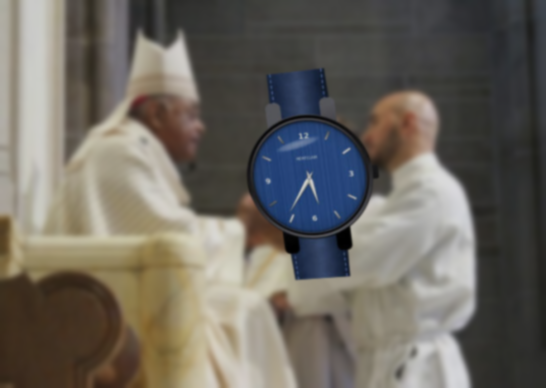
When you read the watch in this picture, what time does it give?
5:36
